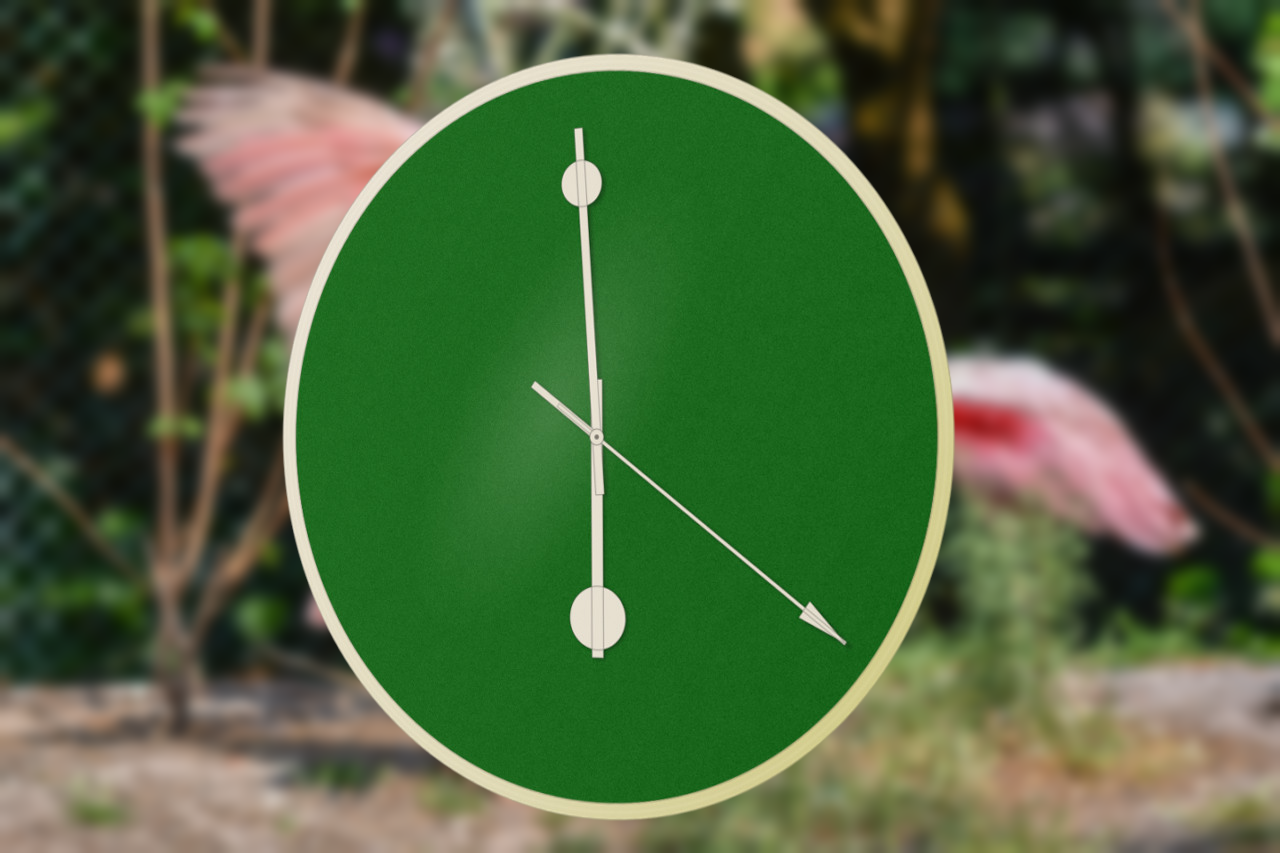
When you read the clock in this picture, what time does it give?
5:59:21
